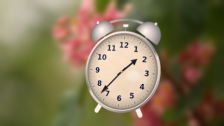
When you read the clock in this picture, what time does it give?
1:37
